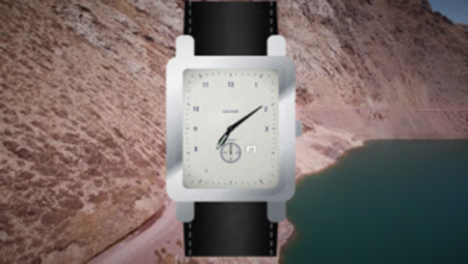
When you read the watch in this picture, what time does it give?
7:09
